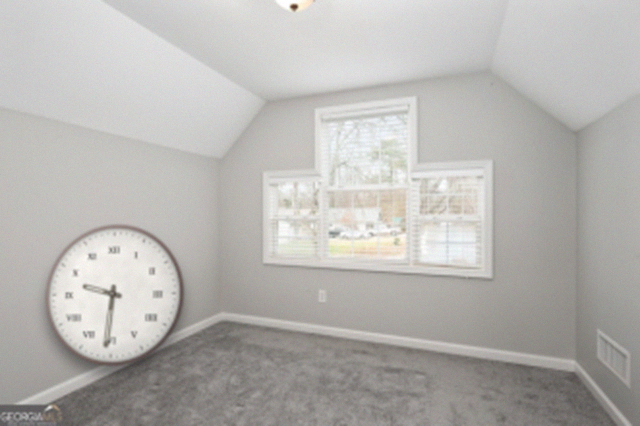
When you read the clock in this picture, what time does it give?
9:31
